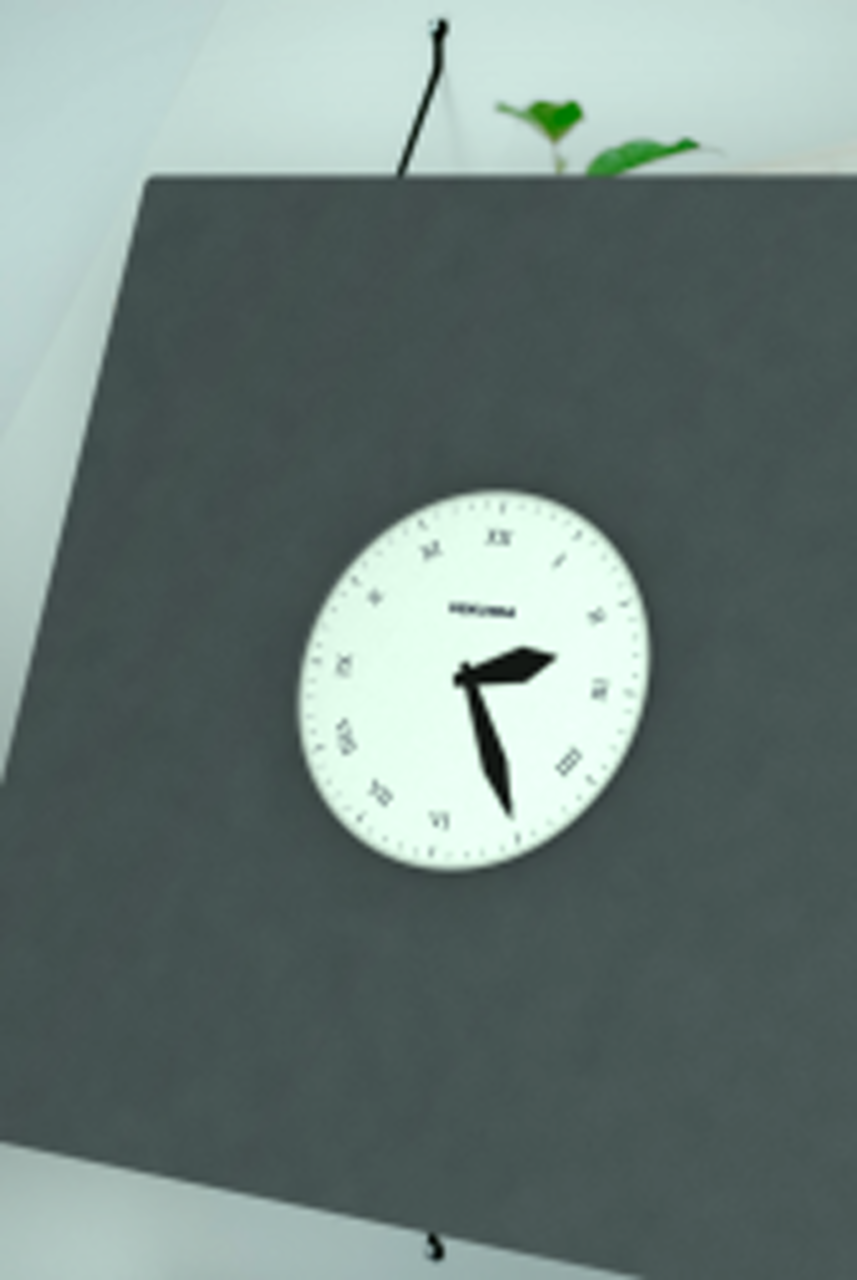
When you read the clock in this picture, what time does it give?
2:25
